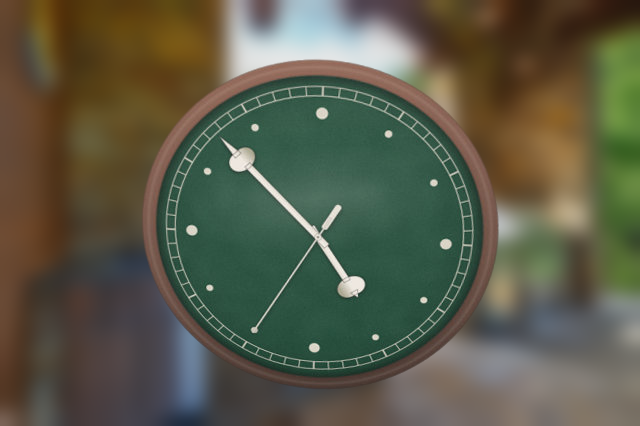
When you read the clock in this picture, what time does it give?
4:52:35
